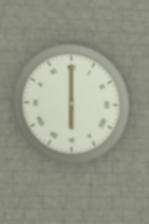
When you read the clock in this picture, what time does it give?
6:00
